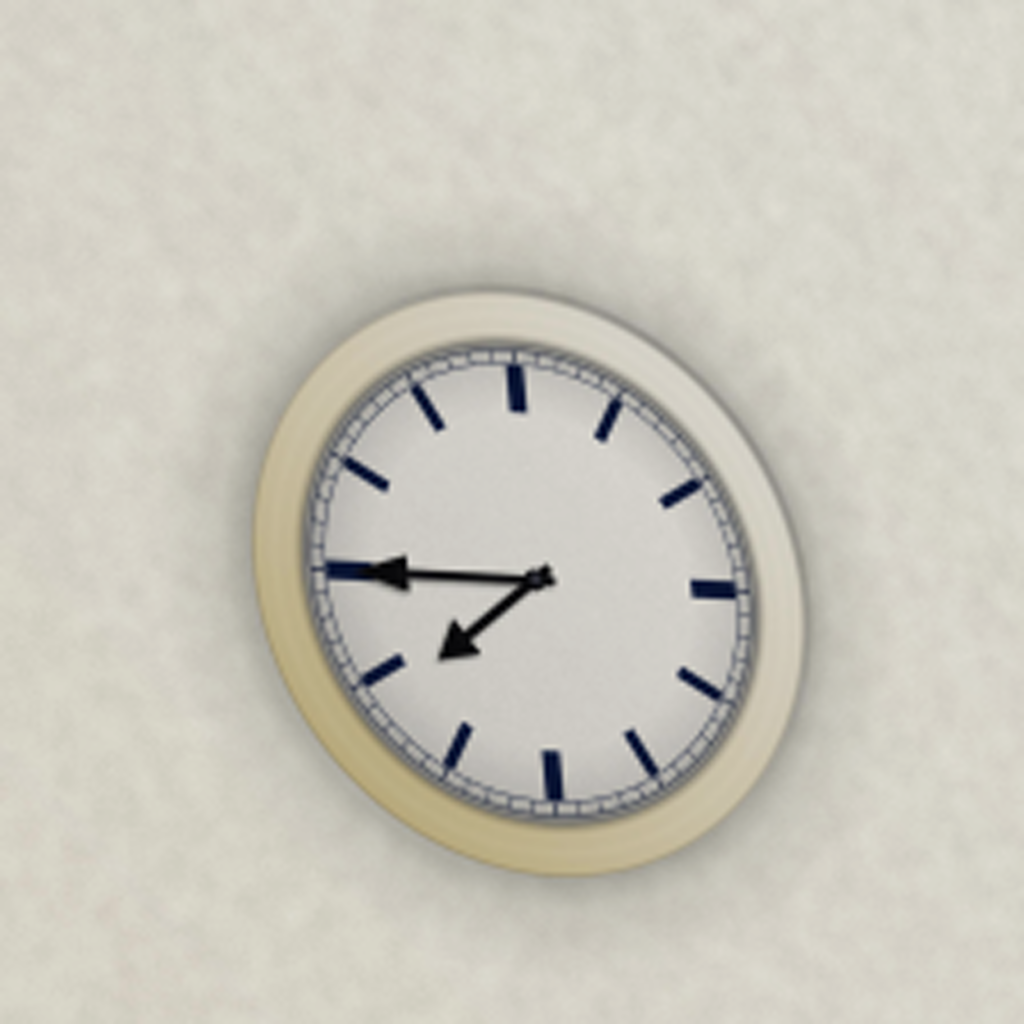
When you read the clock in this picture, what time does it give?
7:45
